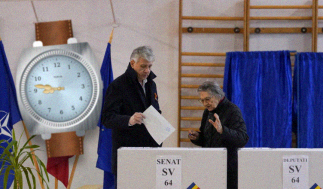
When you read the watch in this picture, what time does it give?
8:47
